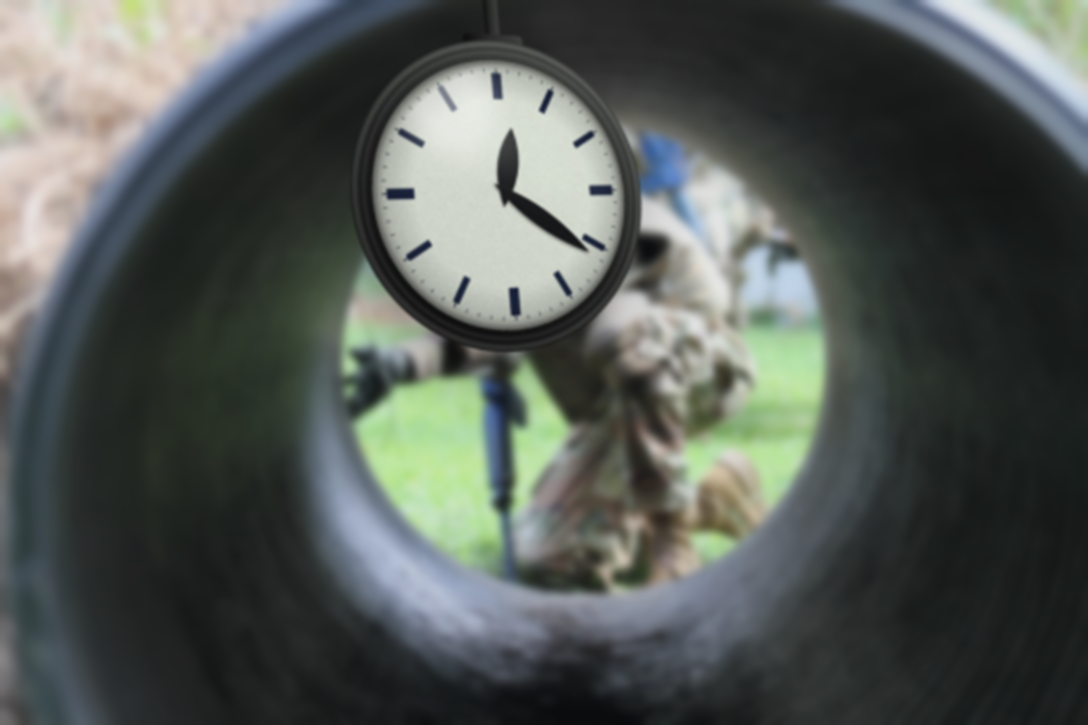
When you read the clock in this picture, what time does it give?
12:21
